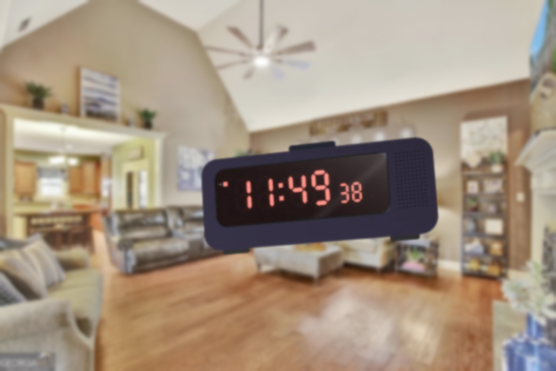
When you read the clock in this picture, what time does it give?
11:49:38
